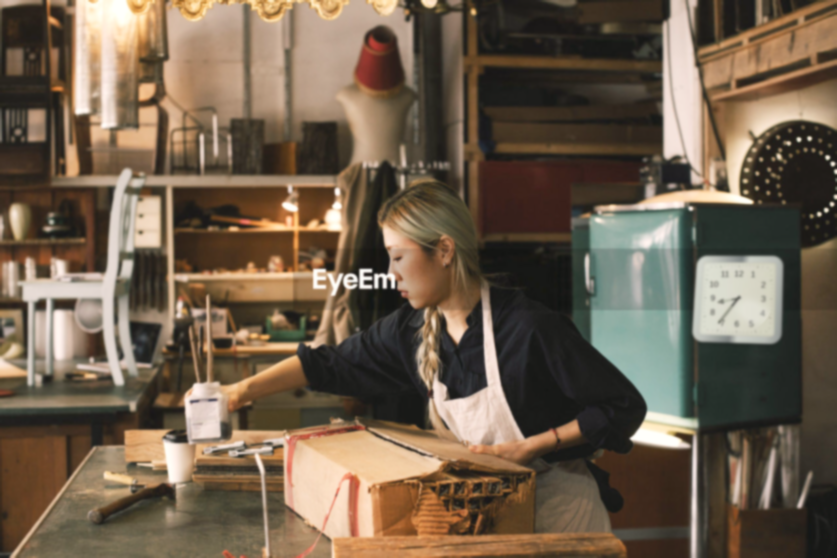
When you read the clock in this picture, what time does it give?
8:36
